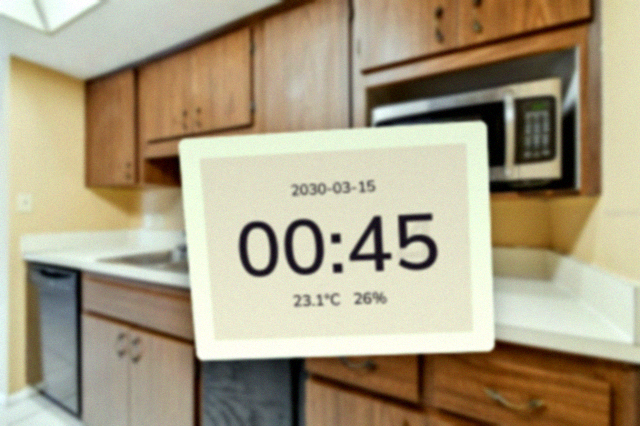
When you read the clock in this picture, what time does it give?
0:45
